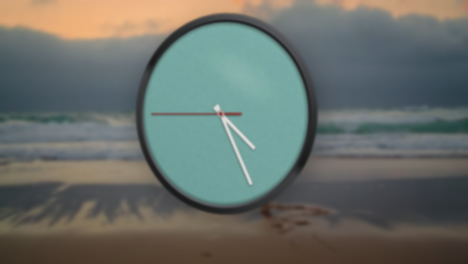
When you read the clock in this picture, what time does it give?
4:25:45
